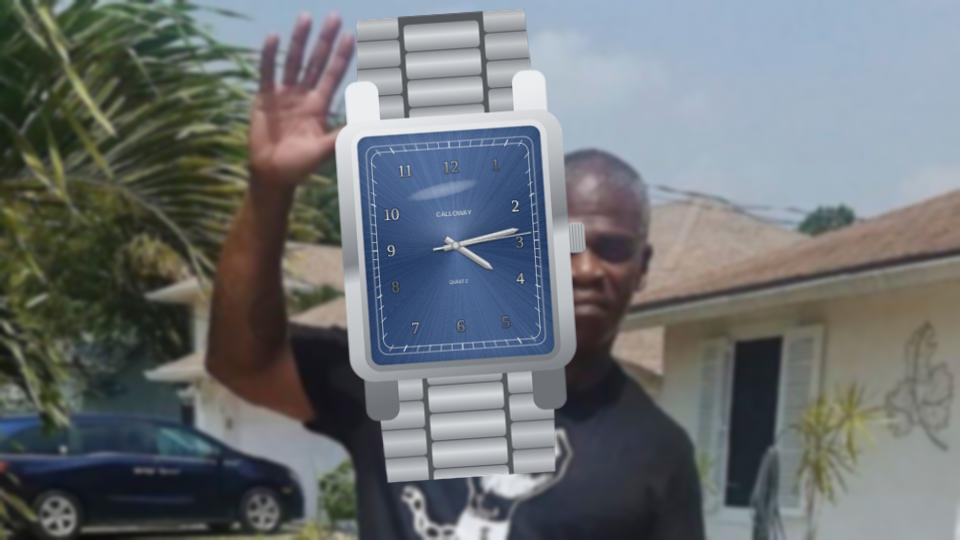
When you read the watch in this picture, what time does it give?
4:13:14
